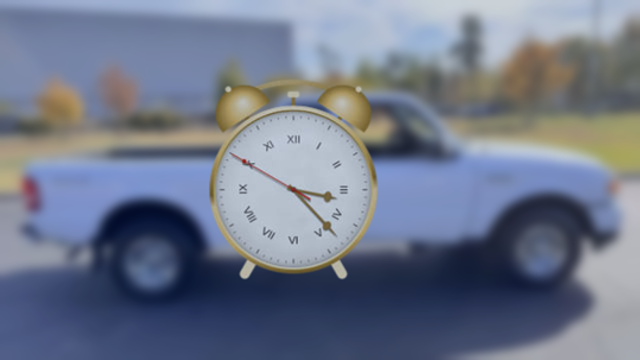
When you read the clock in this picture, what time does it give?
3:22:50
